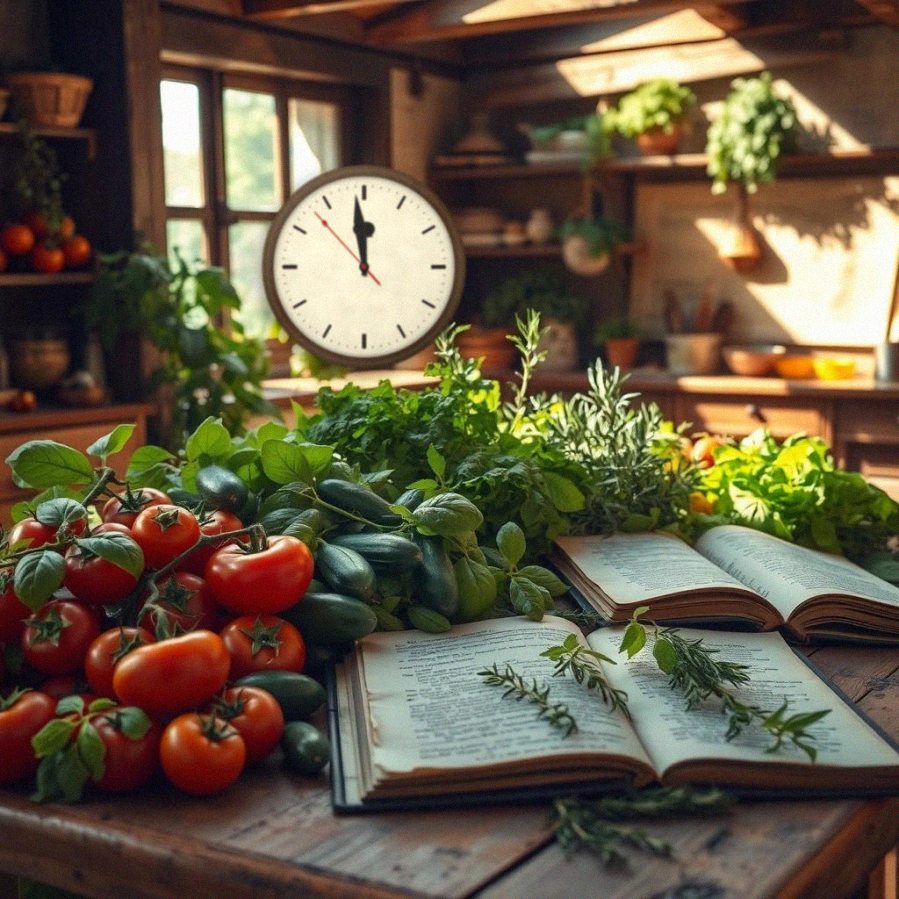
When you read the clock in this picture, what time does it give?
11:58:53
